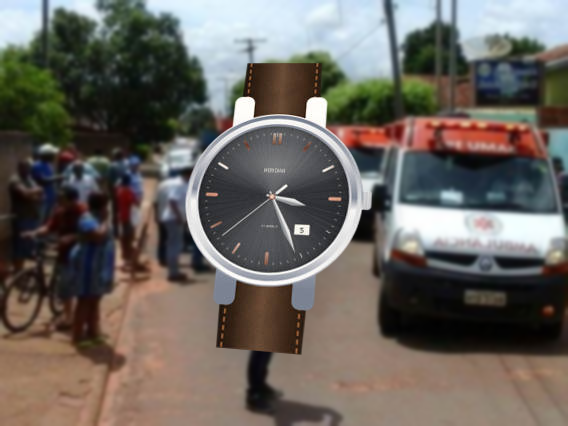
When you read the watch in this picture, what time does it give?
3:25:38
